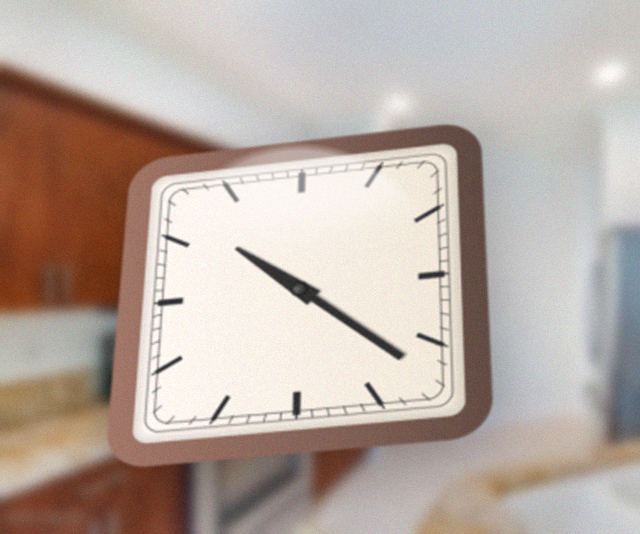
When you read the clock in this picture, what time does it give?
10:22
